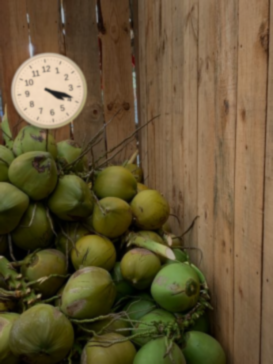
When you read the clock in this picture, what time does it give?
4:19
